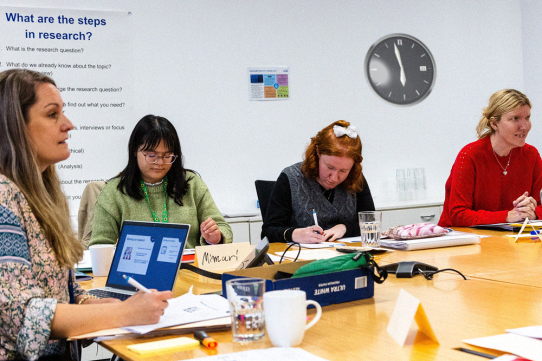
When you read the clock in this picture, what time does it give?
5:58
